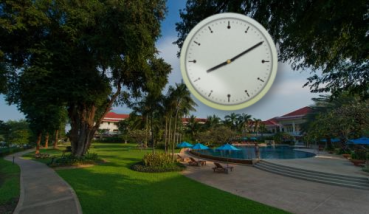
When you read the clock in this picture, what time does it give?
8:10
